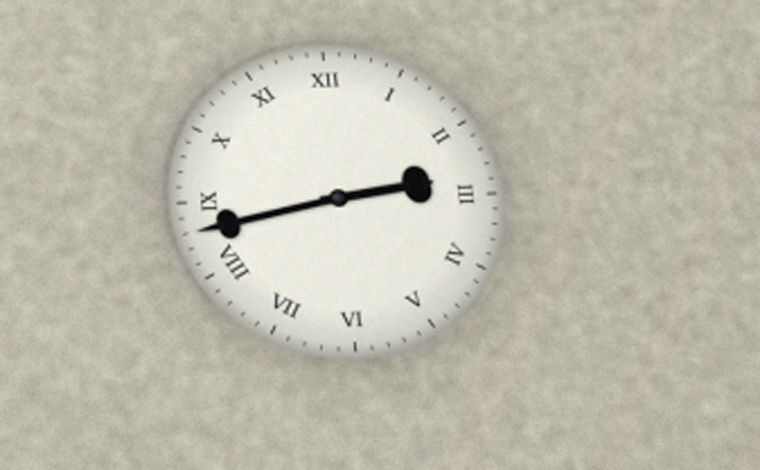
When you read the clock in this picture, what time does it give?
2:43
